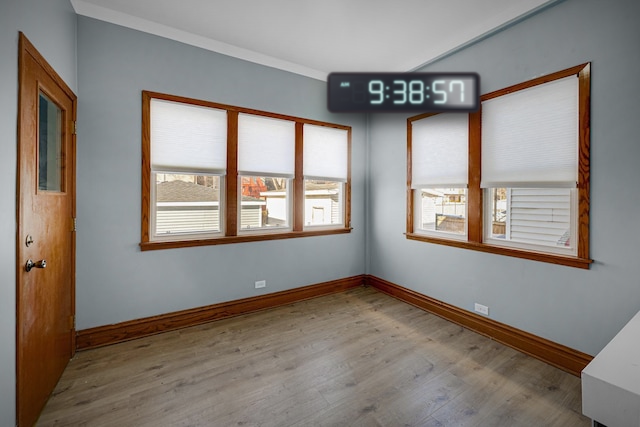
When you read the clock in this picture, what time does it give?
9:38:57
